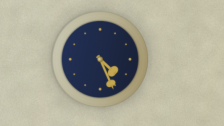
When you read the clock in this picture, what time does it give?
4:26
